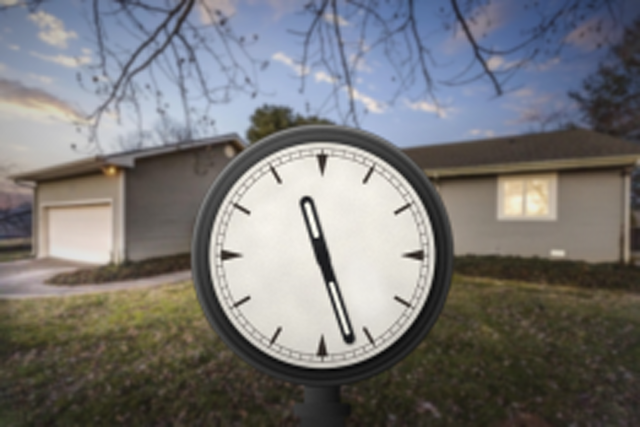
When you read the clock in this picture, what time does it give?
11:27
